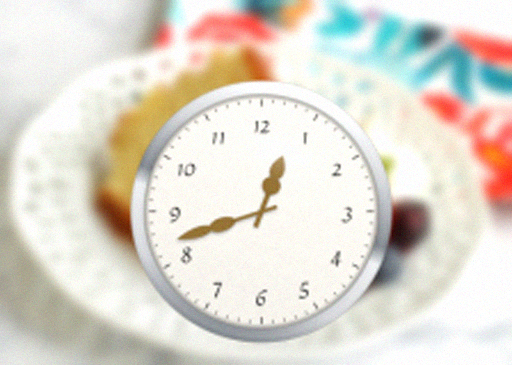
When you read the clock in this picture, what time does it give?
12:42
